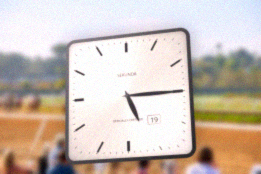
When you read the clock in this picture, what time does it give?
5:15
